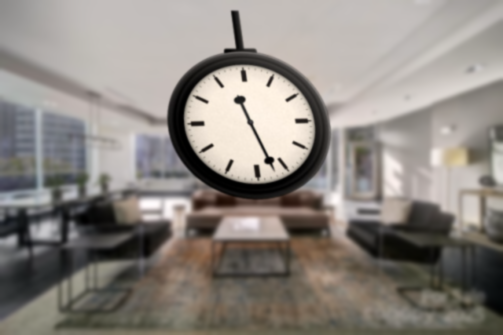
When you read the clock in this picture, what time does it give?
11:27
